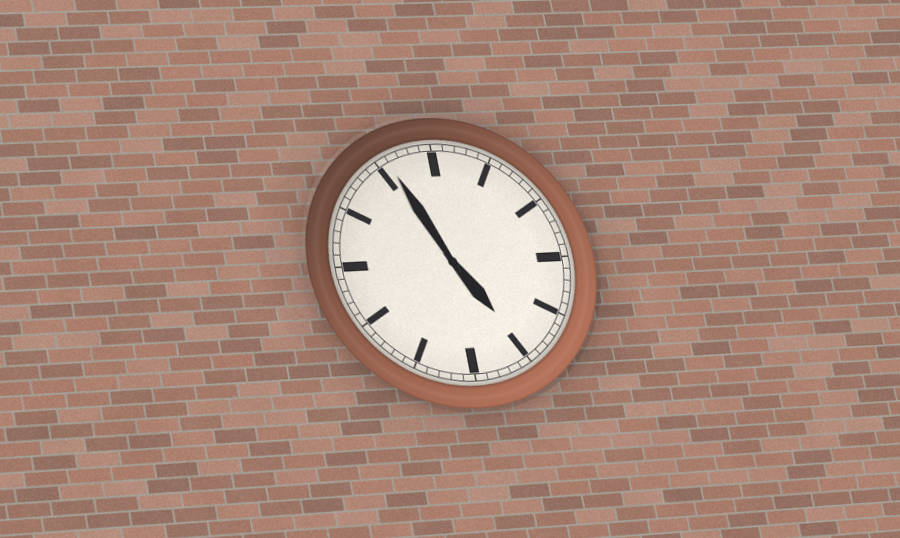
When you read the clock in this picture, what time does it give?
4:56
